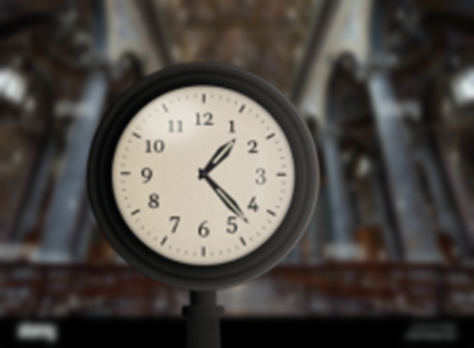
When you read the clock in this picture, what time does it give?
1:23
